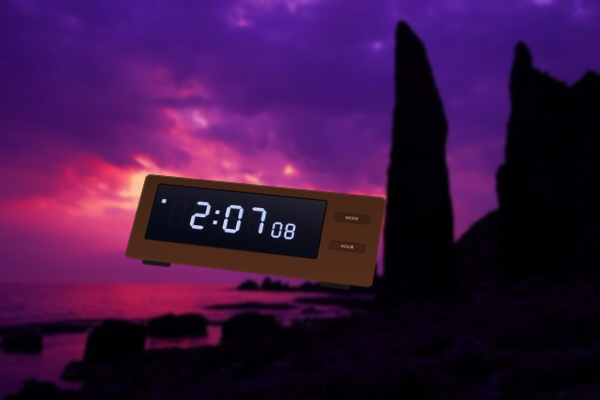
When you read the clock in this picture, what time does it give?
2:07:08
